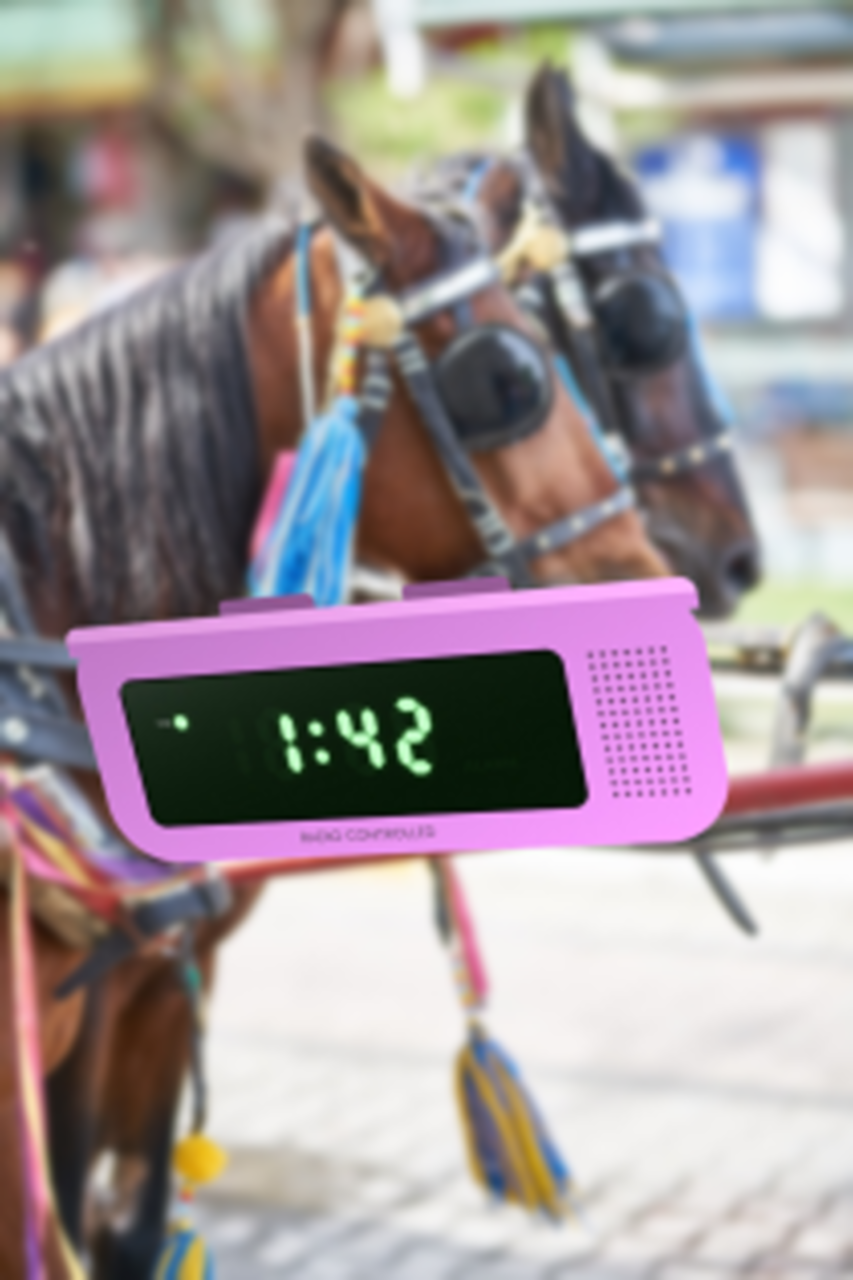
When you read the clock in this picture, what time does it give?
1:42
